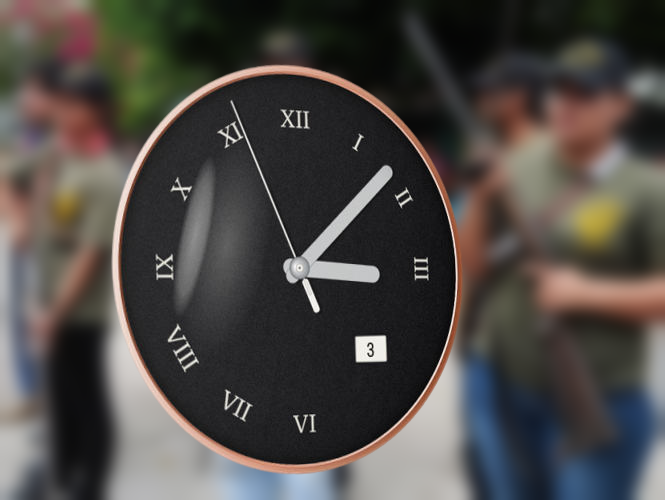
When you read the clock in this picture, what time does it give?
3:07:56
